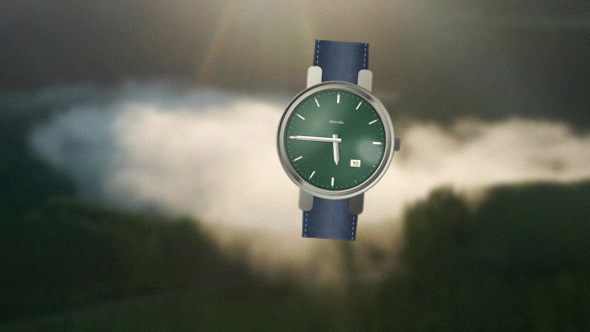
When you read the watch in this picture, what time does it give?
5:45
